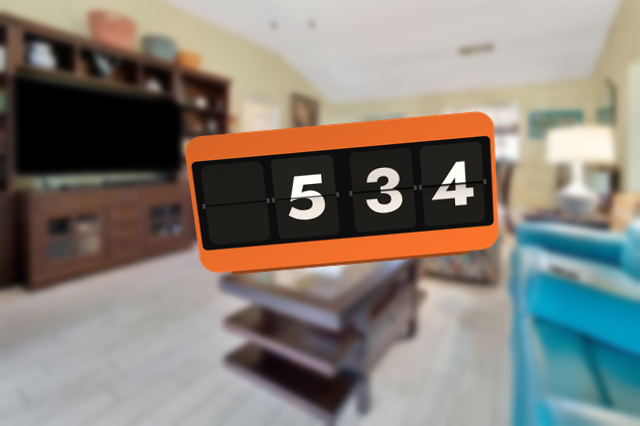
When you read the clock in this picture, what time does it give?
5:34
